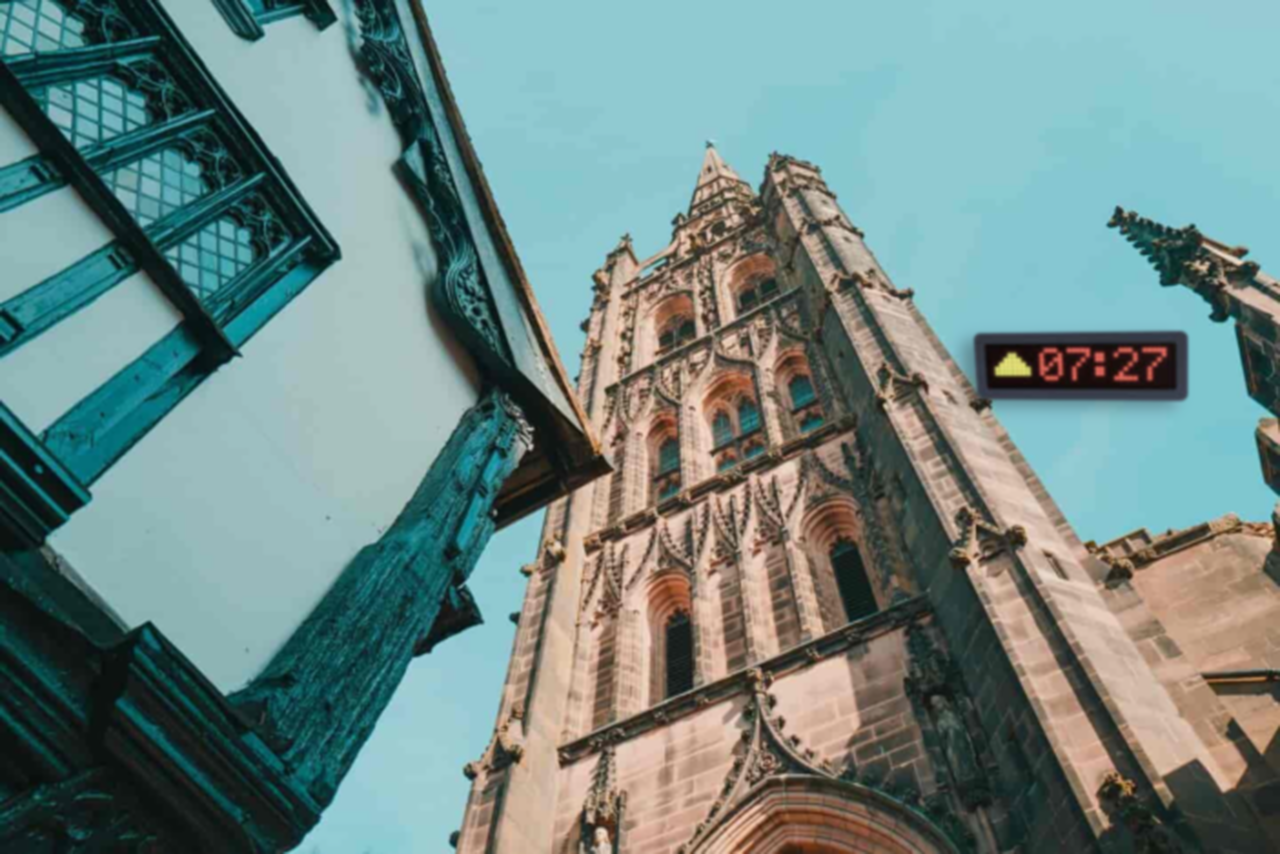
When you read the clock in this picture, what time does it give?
7:27
